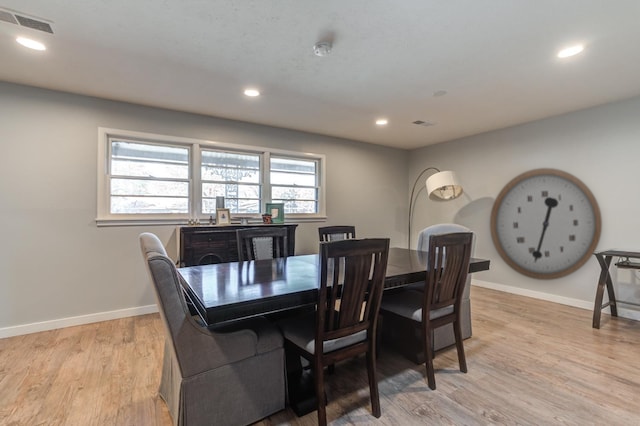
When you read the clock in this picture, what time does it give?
12:33
